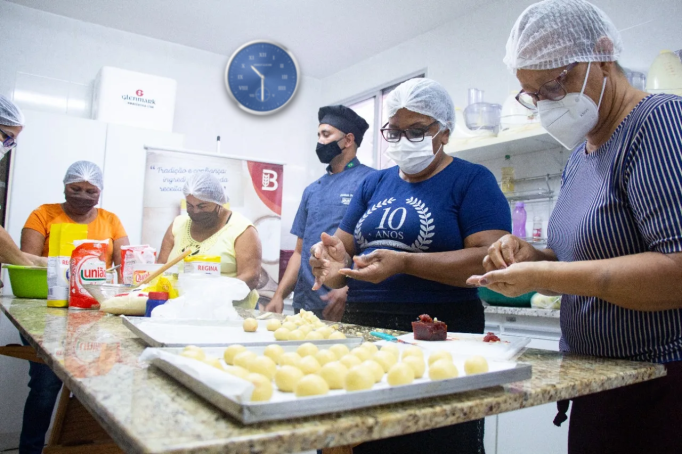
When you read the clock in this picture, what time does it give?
10:30
